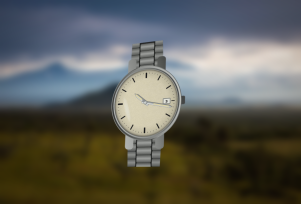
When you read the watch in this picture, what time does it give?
10:17
